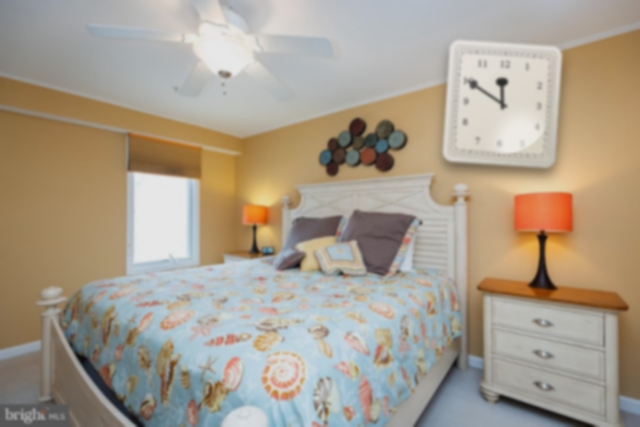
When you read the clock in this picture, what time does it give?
11:50
